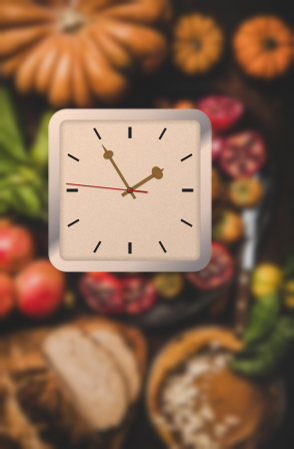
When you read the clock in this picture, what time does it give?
1:54:46
